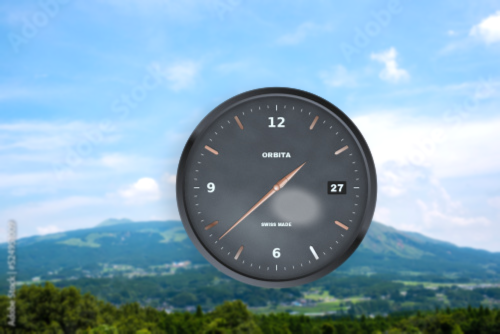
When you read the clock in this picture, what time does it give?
1:38
